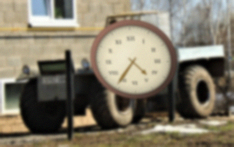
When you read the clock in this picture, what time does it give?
4:36
